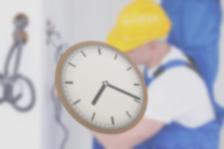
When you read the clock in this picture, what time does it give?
7:19
